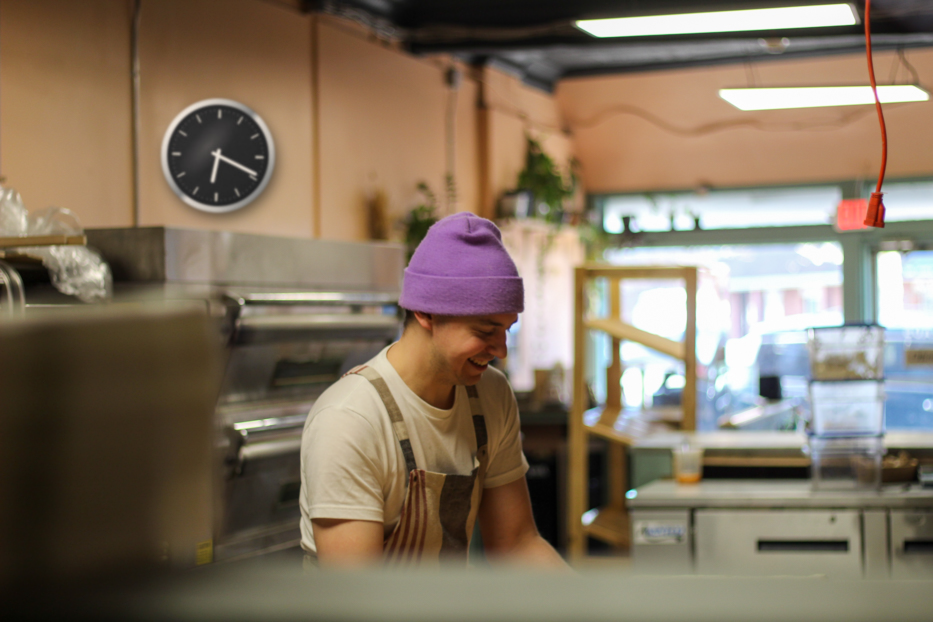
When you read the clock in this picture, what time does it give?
6:19
